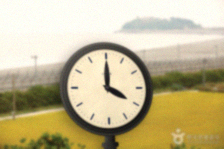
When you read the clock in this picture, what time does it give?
4:00
